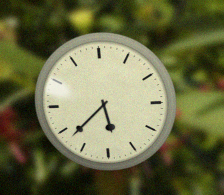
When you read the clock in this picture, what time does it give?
5:38
